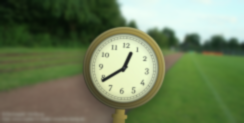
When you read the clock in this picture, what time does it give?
12:39
